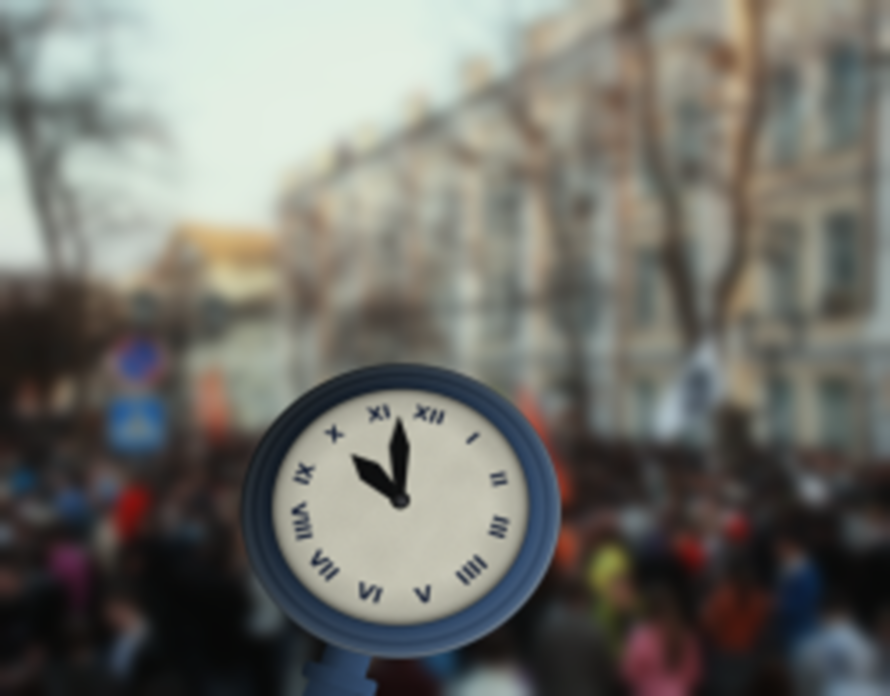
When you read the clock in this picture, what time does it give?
9:57
